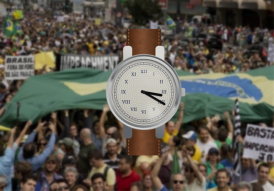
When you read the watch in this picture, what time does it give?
3:20
